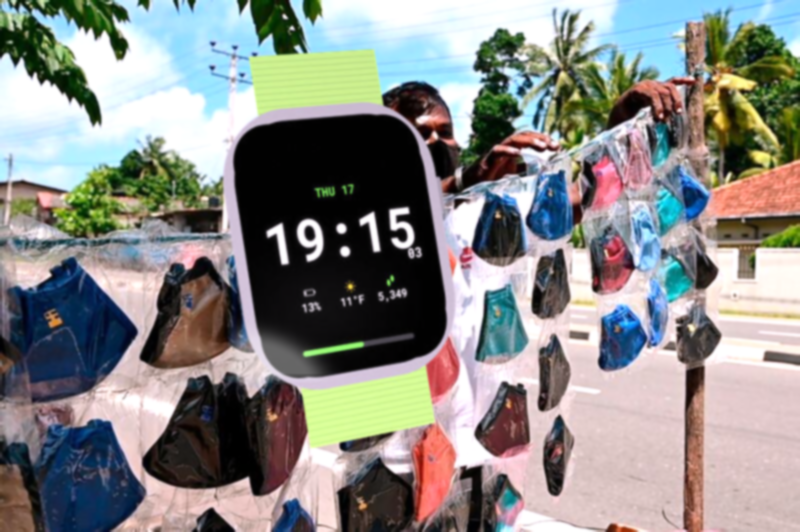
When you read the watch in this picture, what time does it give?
19:15:03
